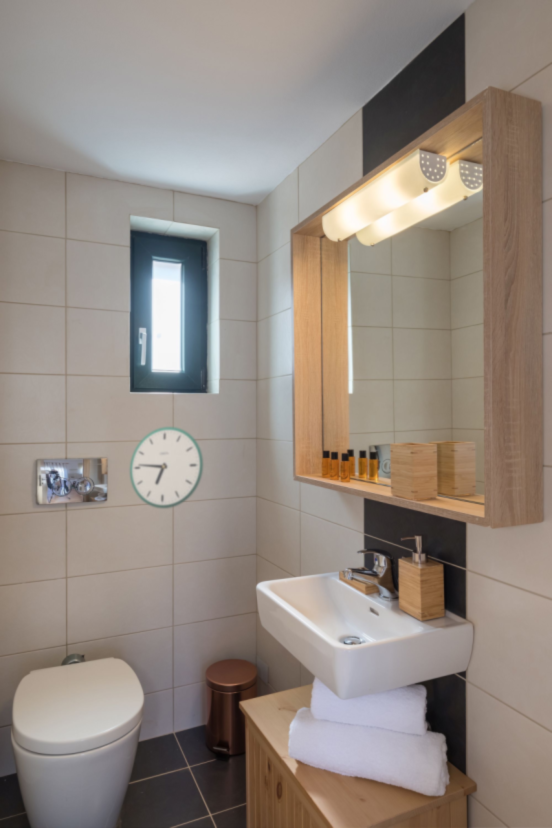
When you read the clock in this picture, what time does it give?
6:46
